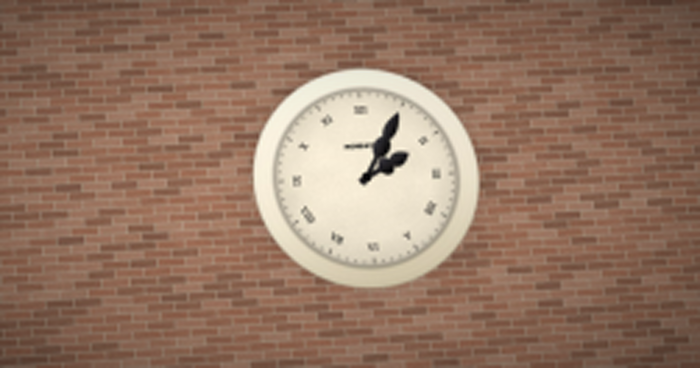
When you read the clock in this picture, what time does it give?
2:05
